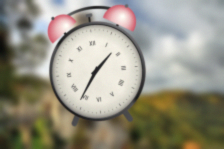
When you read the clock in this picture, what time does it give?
1:36
